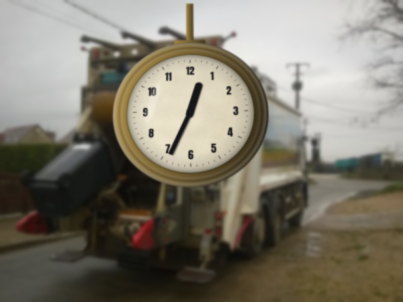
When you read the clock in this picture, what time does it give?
12:34
